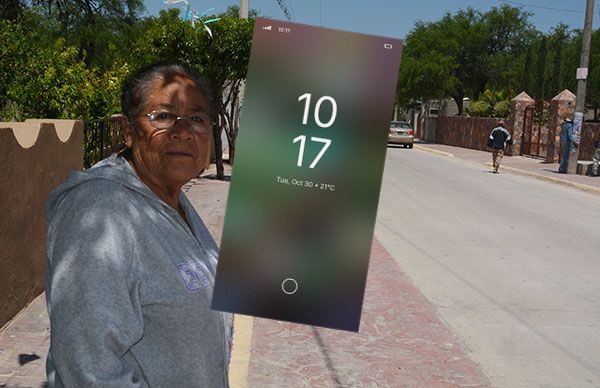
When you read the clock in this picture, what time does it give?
10:17
